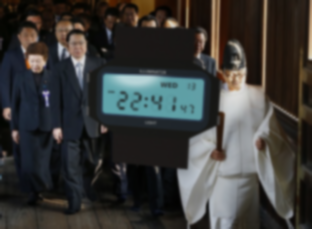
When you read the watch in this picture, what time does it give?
22:41
